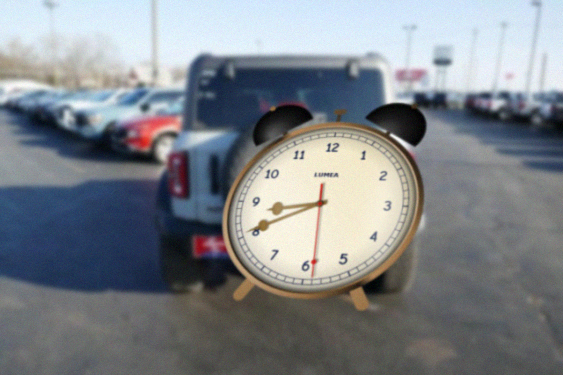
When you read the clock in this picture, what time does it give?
8:40:29
